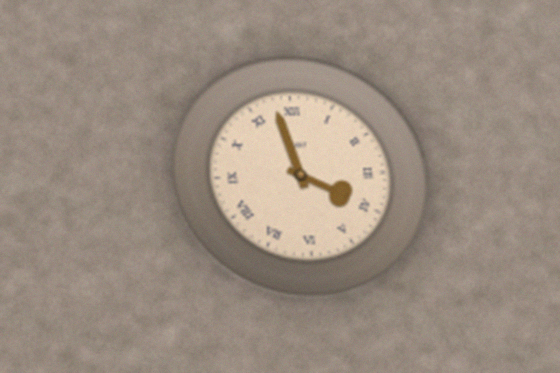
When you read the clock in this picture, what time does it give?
3:58
